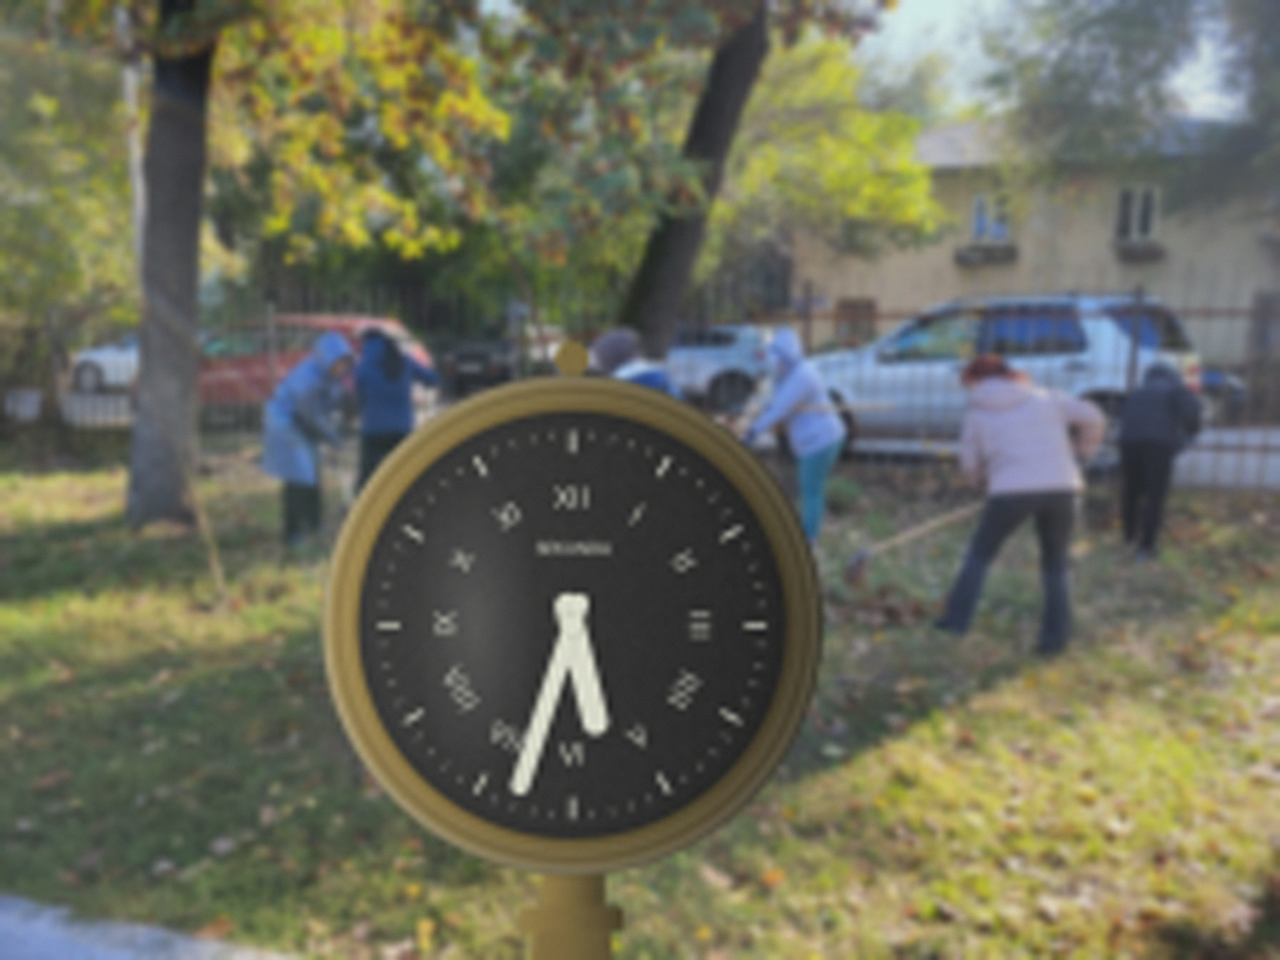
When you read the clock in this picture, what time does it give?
5:33
